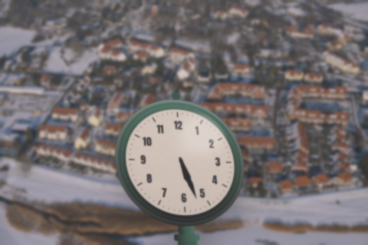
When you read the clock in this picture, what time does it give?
5:27
